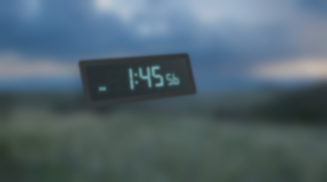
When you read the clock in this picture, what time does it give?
1:45
